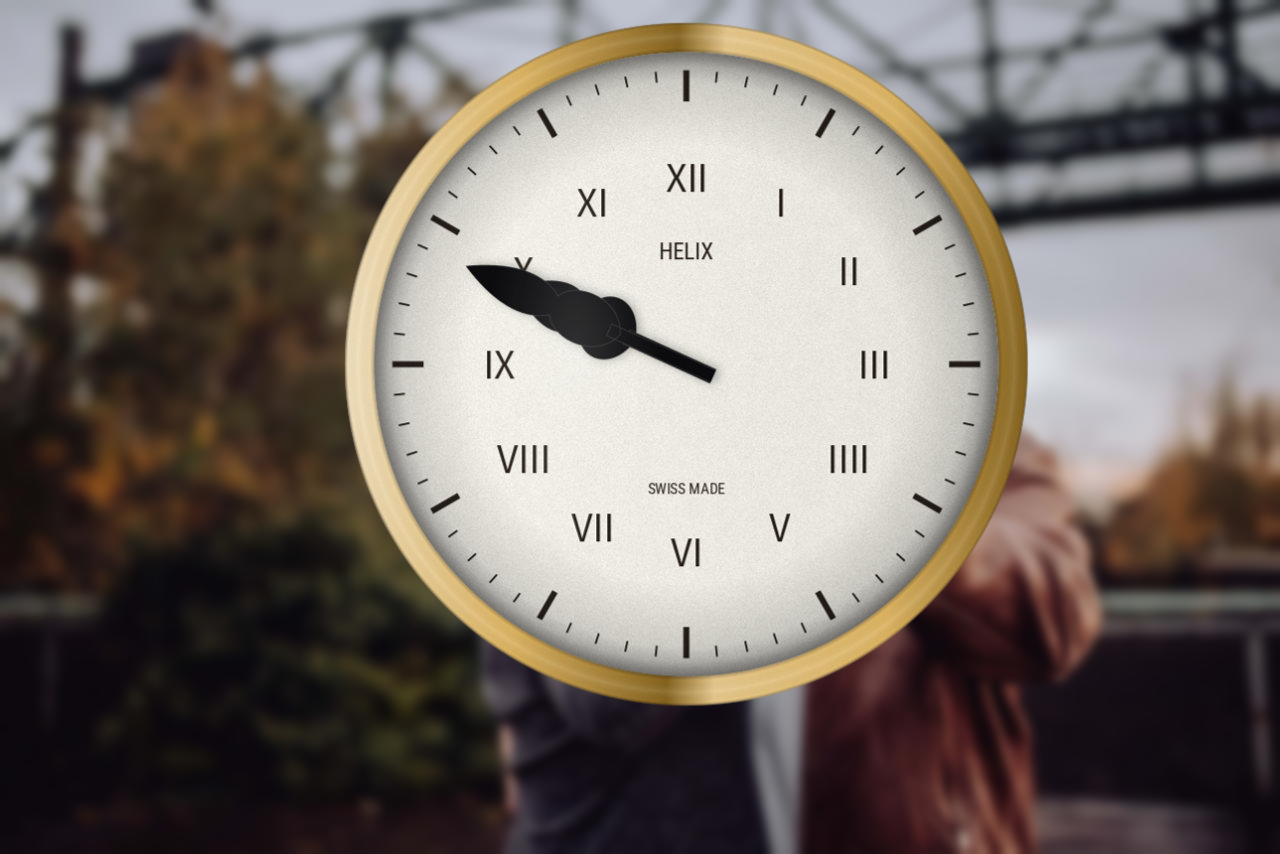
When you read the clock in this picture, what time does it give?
9:49
